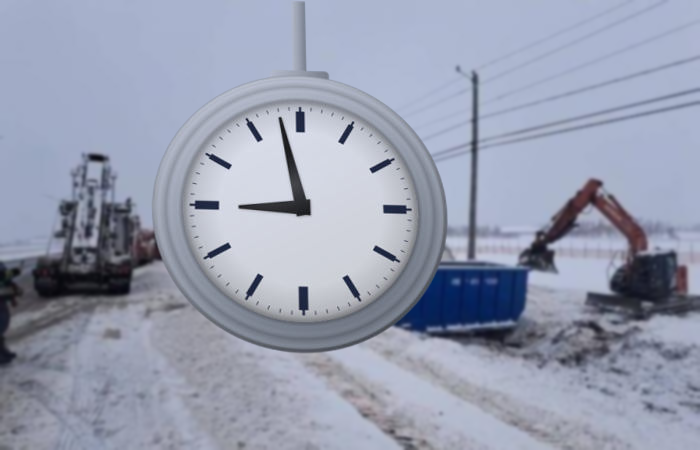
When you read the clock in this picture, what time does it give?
8:58
